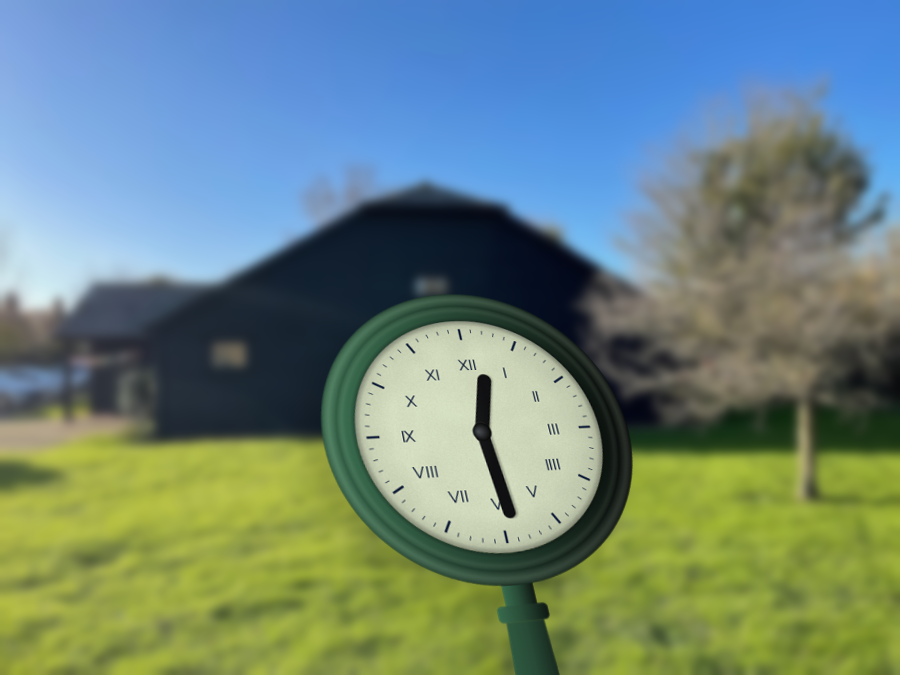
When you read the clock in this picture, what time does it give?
12:29
